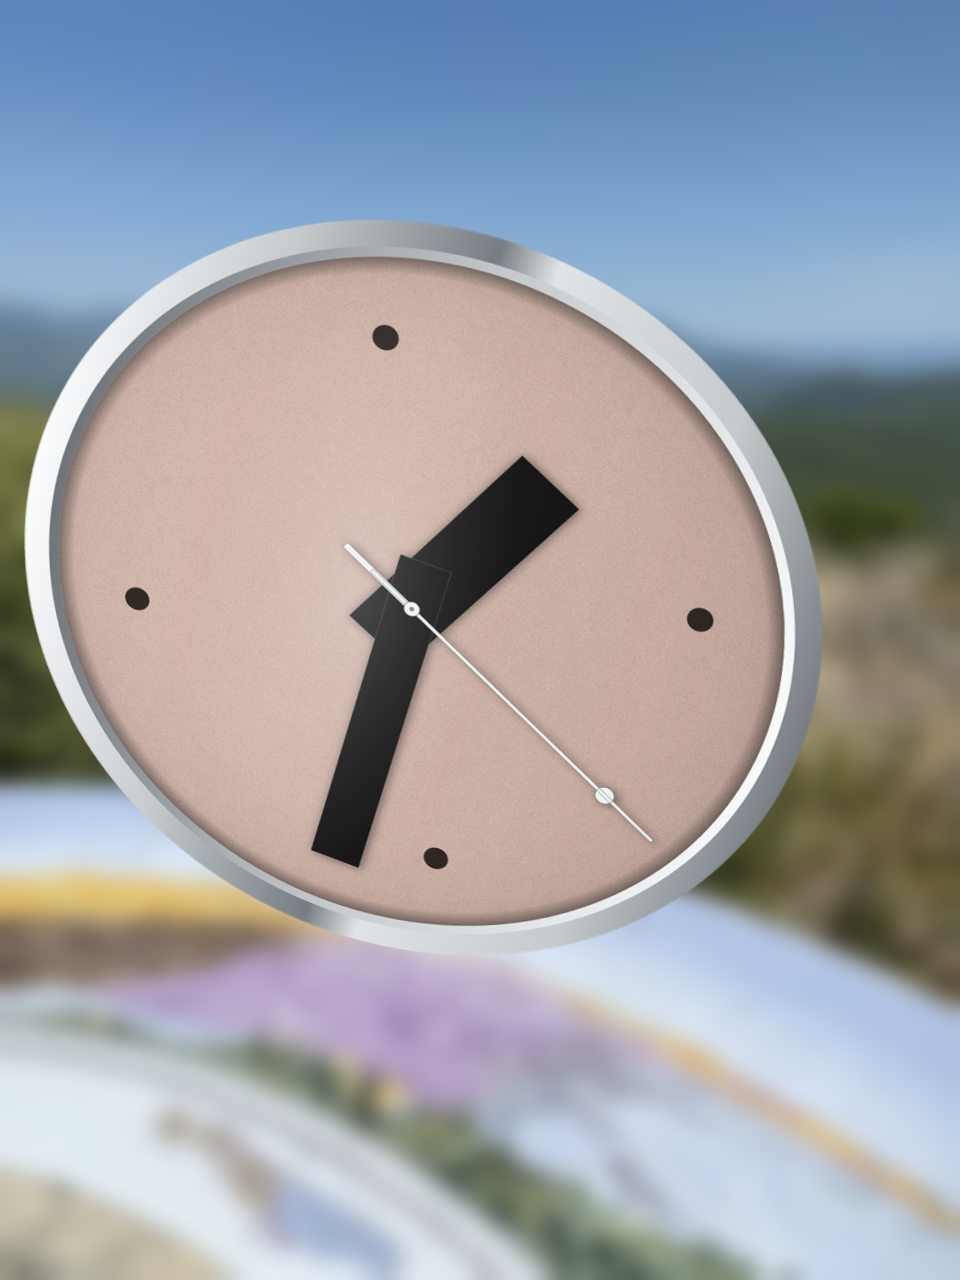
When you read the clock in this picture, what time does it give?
1:33:23
